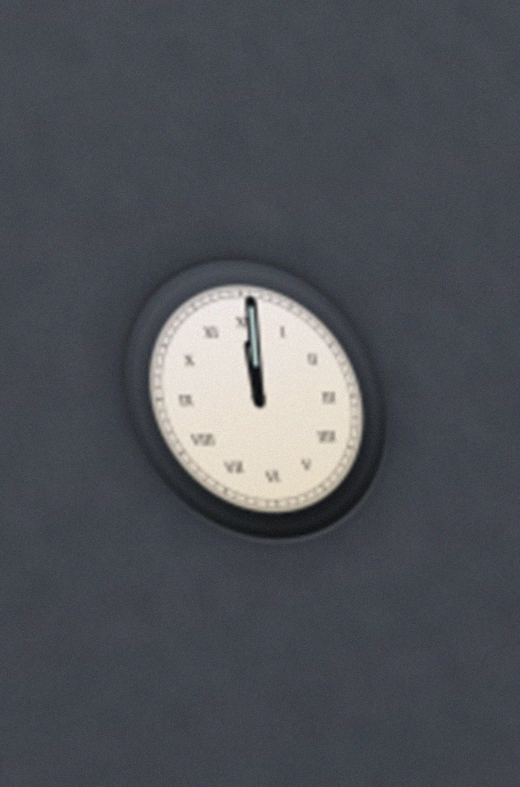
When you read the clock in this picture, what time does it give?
12:01
